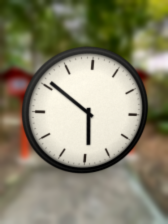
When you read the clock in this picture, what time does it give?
5:51
